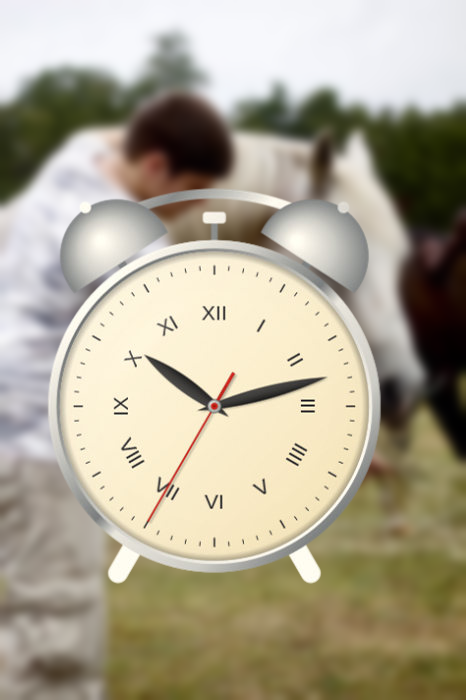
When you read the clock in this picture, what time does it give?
10:12:35
